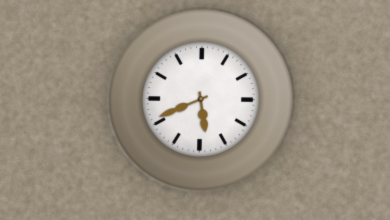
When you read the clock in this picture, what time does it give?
5:41
